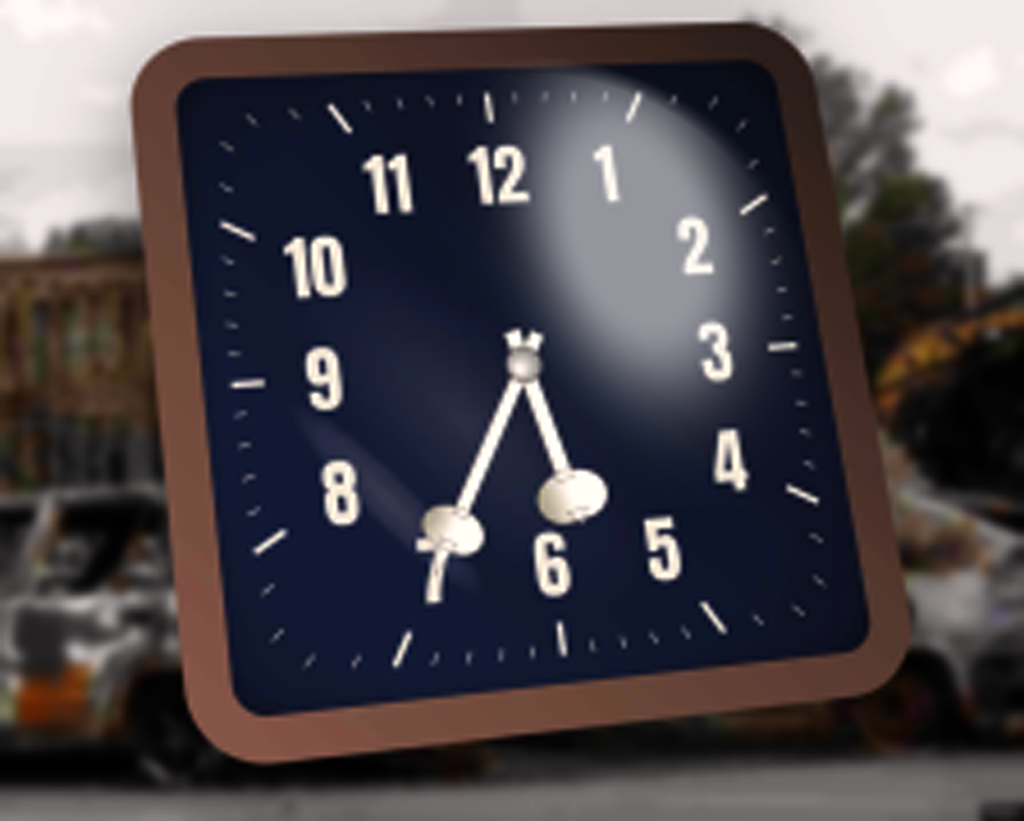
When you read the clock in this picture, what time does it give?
5:35
